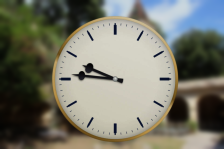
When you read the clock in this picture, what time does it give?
9:46
